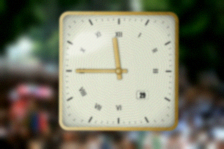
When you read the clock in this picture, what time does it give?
11:45
